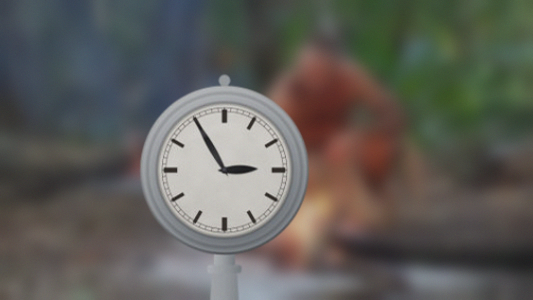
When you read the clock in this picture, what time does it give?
2:55
